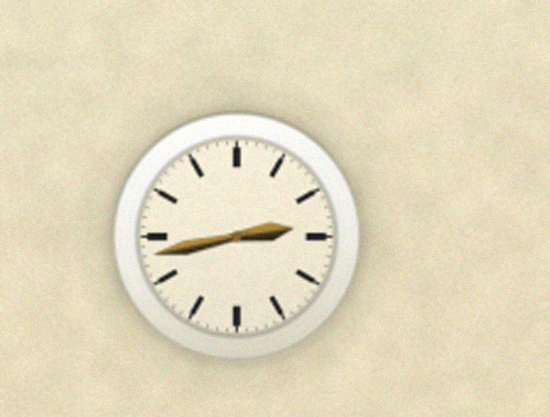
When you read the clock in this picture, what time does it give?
2:43
